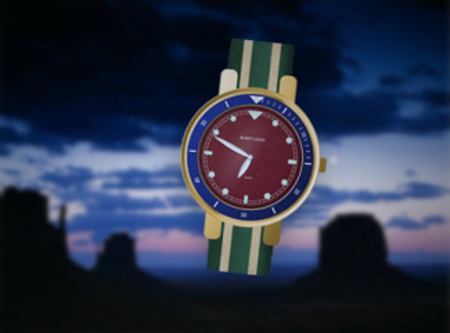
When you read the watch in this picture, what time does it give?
6:49
